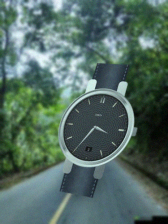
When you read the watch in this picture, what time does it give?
3:35
